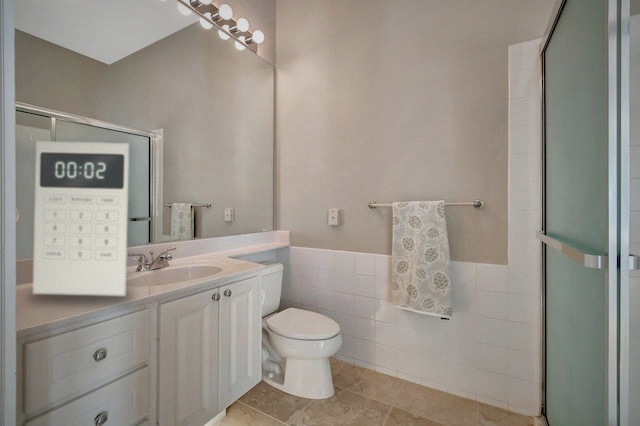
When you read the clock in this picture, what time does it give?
0:02
